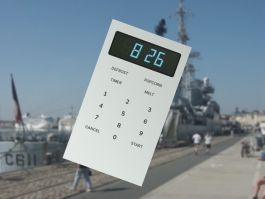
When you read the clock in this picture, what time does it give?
8:26
